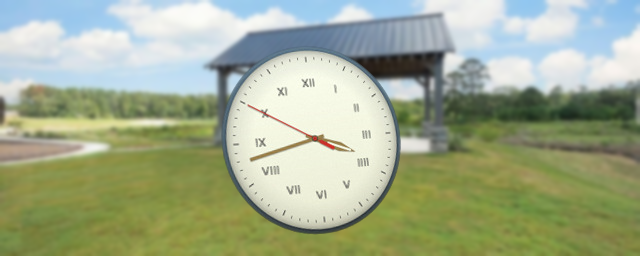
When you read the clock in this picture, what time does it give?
3:42:50
